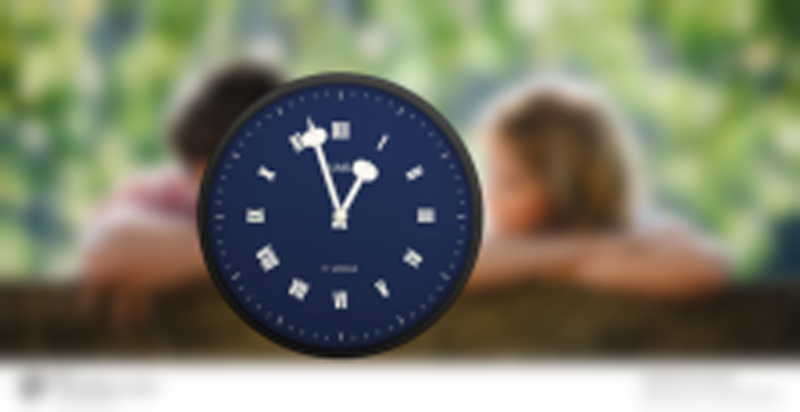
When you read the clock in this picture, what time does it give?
12:57
